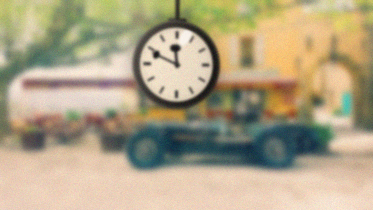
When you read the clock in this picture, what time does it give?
11:49
